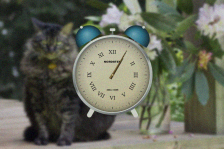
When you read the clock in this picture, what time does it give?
1:05
